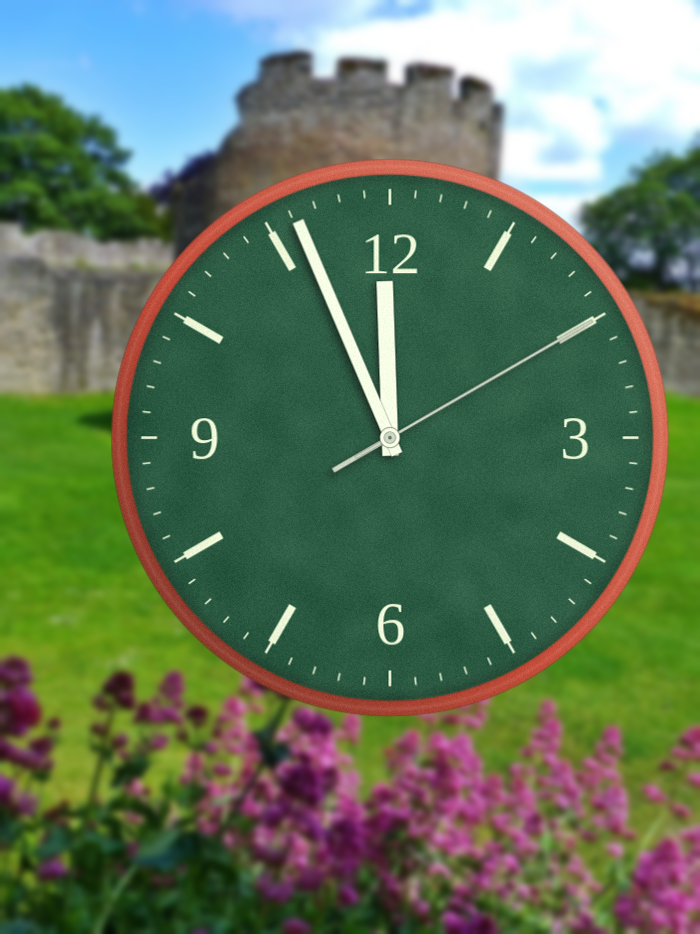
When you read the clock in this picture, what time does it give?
11:56:10
